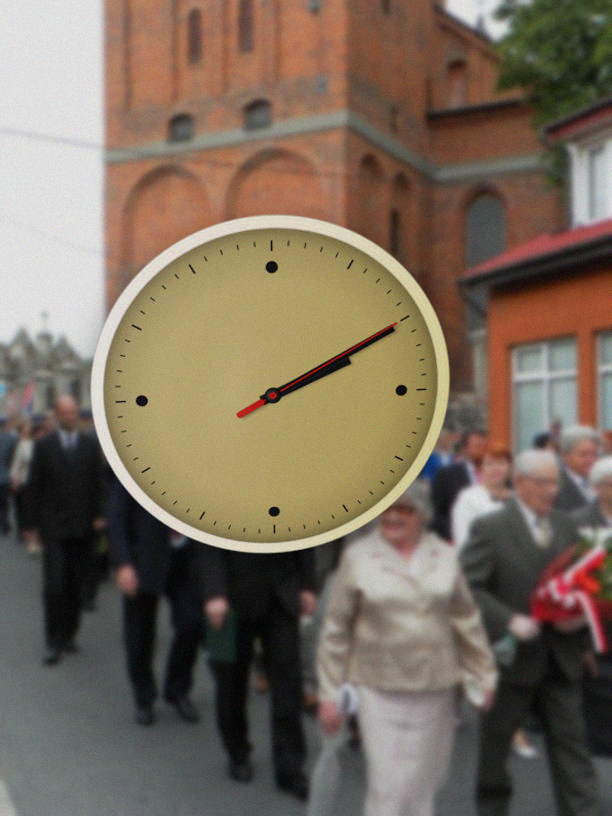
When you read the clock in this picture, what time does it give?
2:10:10
